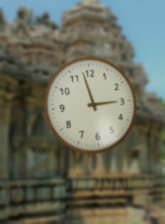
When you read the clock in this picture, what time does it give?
2:58
